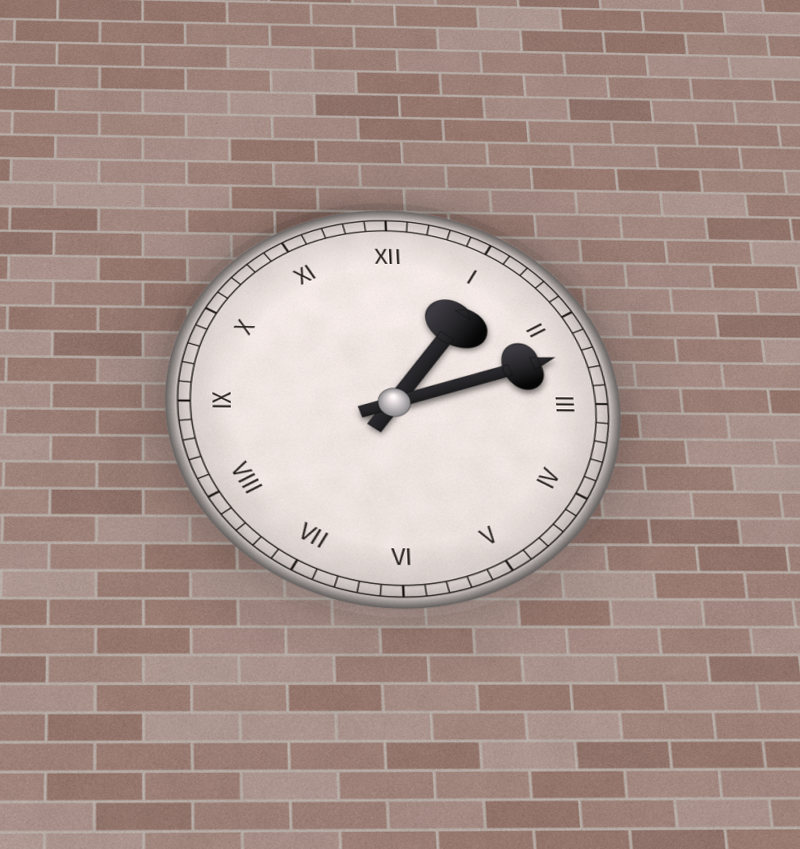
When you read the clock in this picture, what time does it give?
1:12
